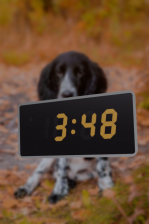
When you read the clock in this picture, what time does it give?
3:48
